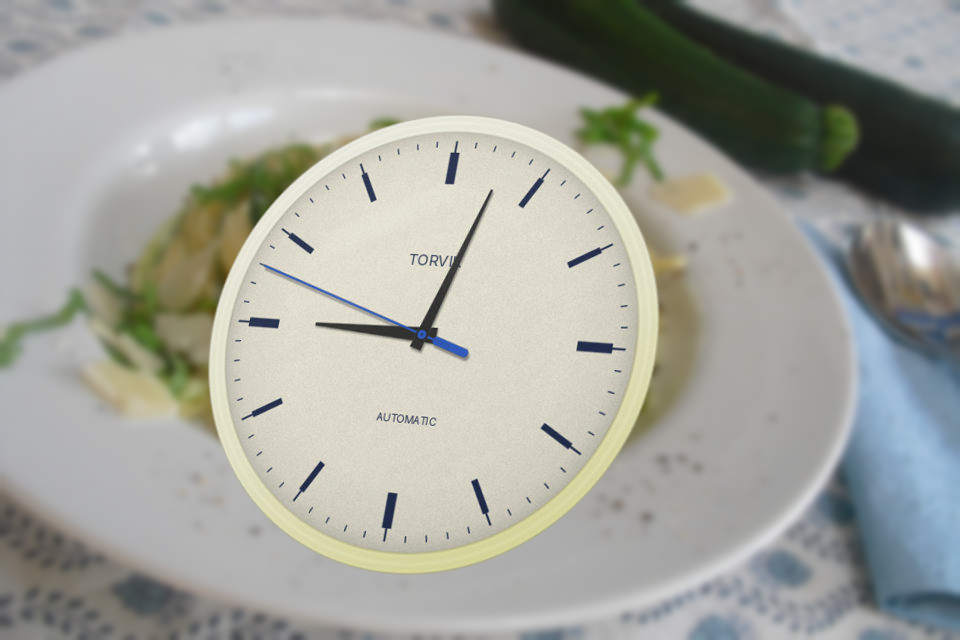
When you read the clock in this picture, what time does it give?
9:02:48
